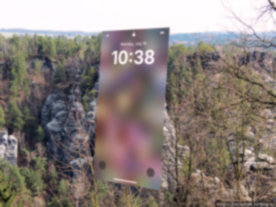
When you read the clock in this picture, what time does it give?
10:38
